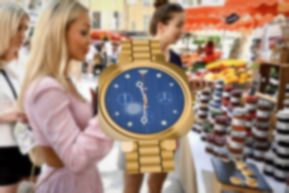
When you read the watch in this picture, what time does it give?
11:31
